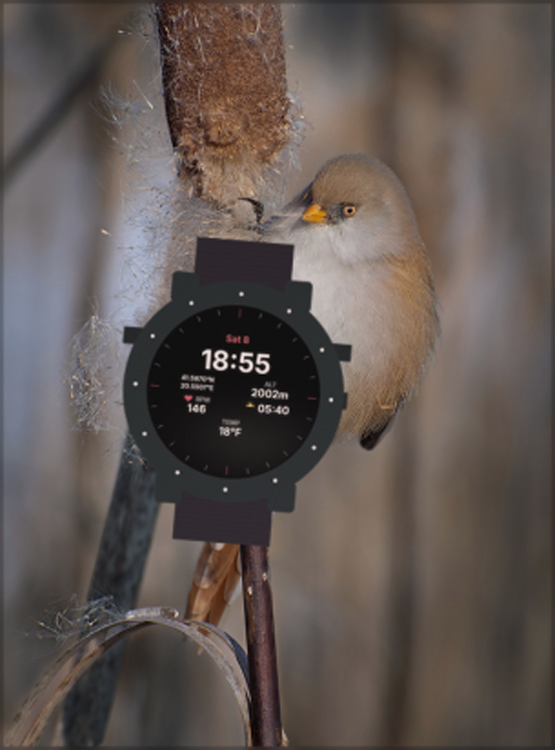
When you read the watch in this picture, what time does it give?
18:55
